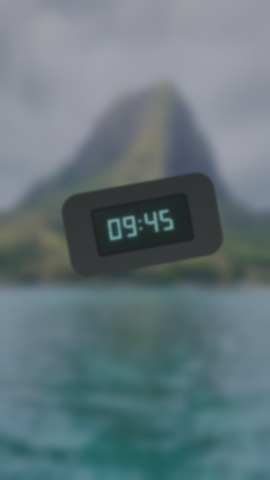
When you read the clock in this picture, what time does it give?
9:45
